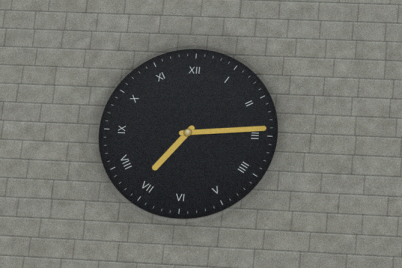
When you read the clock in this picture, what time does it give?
7:14
